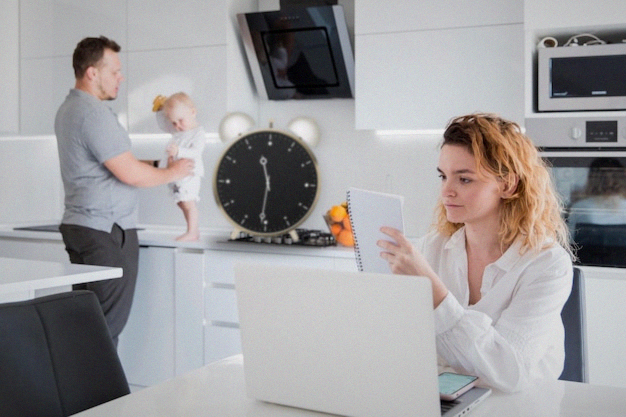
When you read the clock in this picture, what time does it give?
11:31
